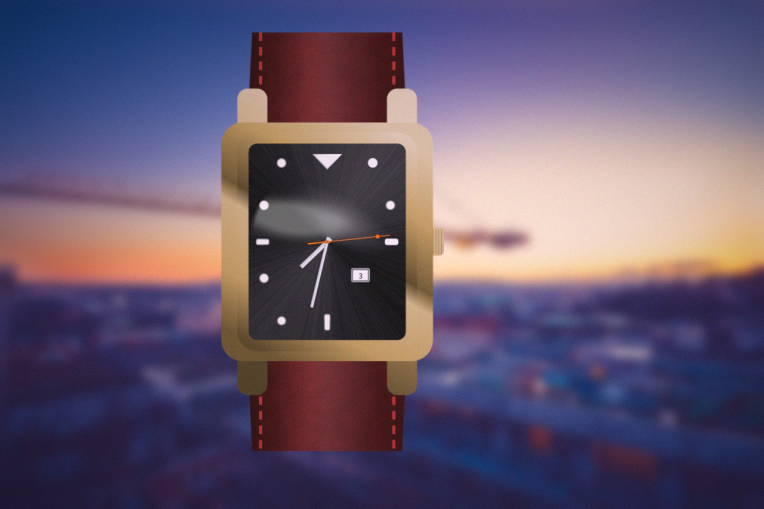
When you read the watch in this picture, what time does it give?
7:32:14
